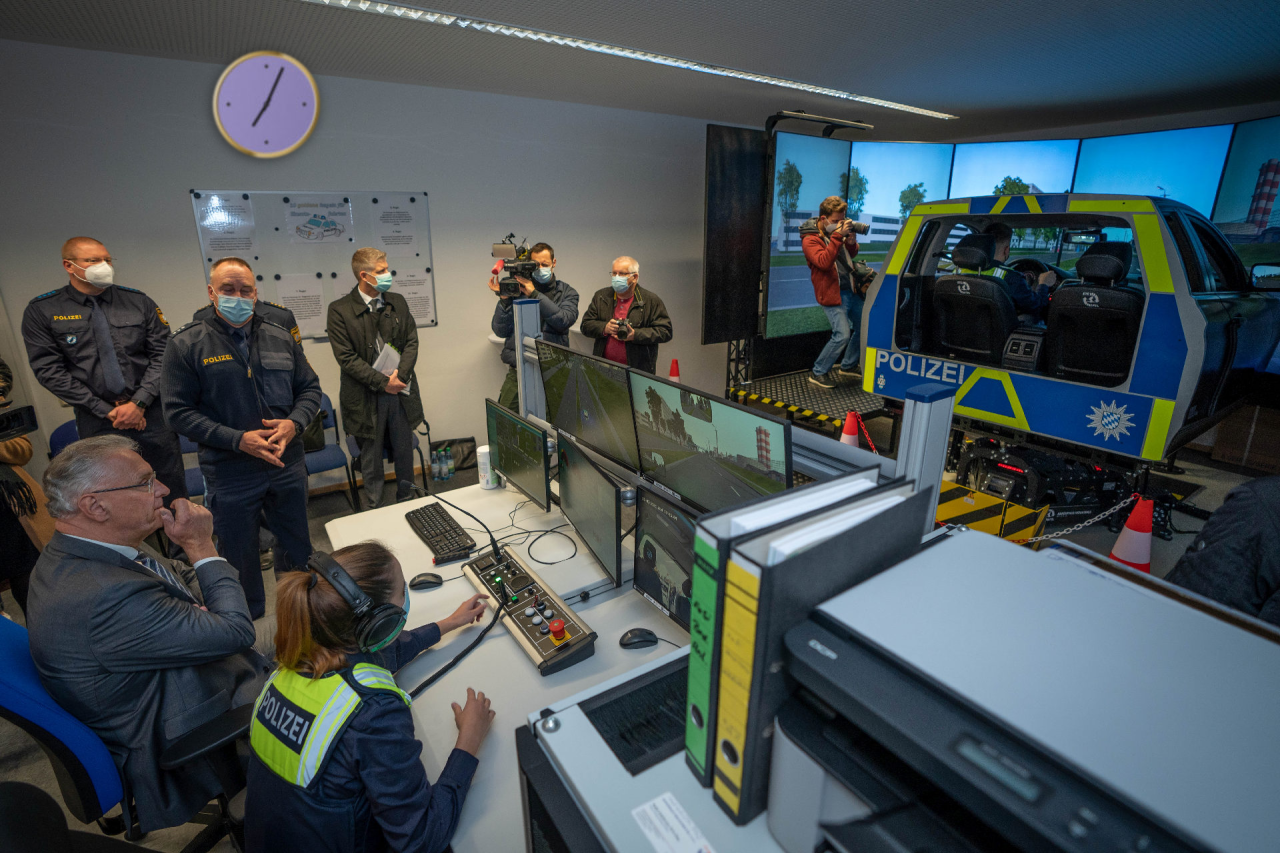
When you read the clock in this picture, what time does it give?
7:04
